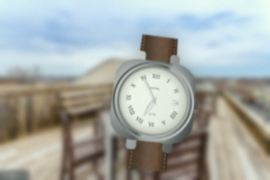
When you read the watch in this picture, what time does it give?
6:55
